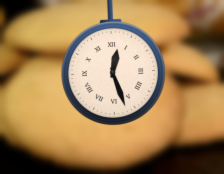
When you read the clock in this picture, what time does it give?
12:27
